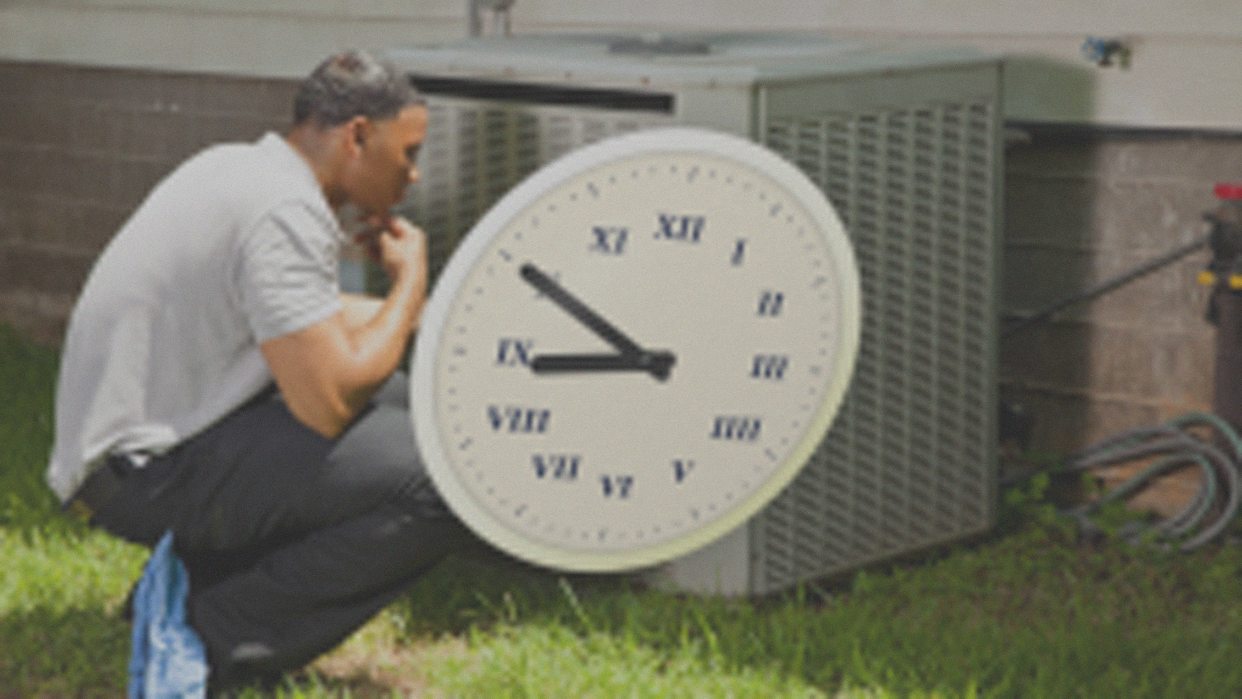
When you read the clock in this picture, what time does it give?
8:50
